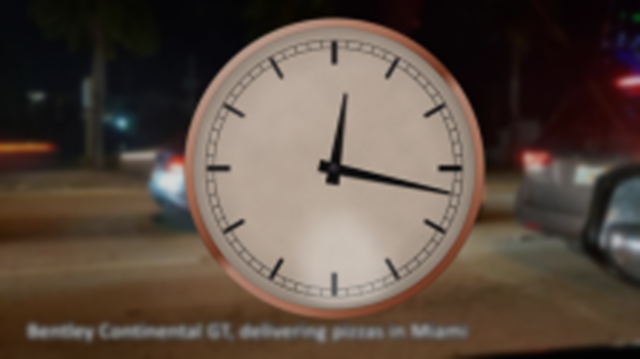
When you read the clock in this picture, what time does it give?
12:17
